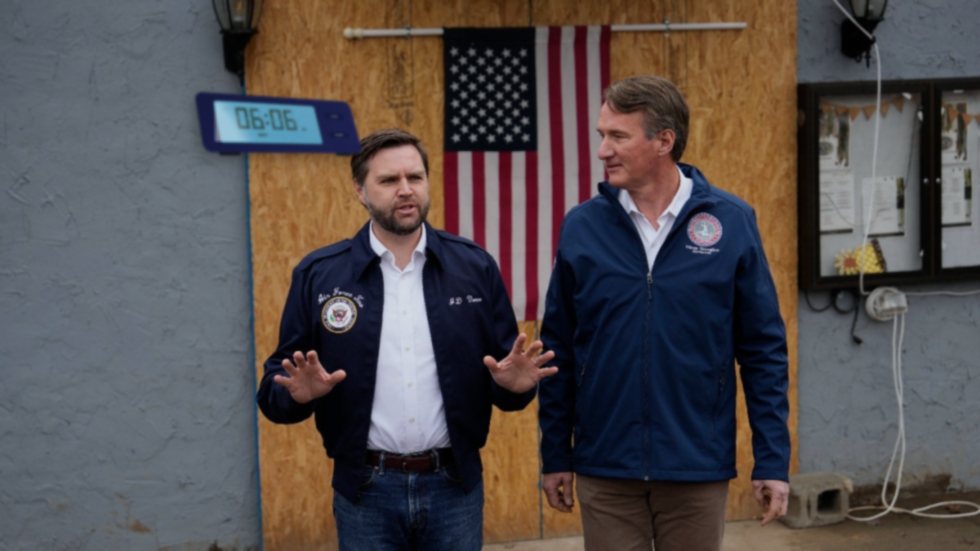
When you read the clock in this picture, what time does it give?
6:06
